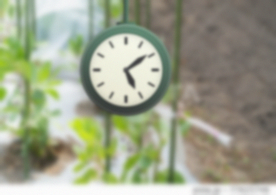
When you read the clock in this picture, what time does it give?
5:09
